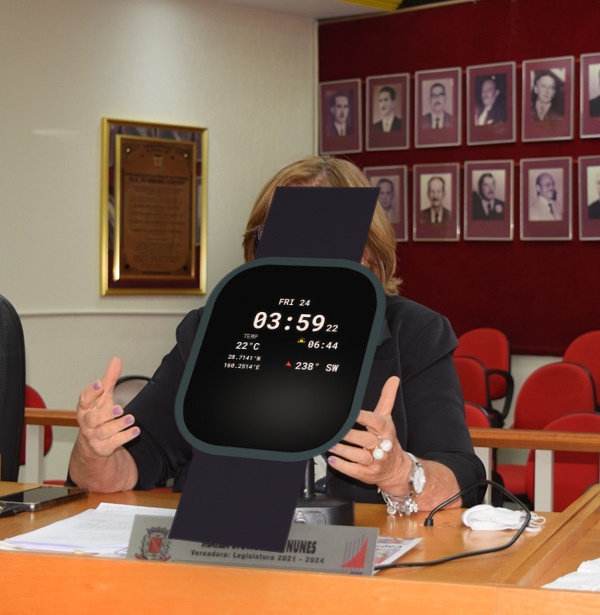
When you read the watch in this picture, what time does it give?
3:59:22
